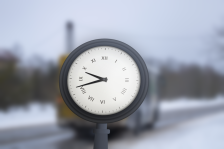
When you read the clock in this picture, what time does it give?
9:42
